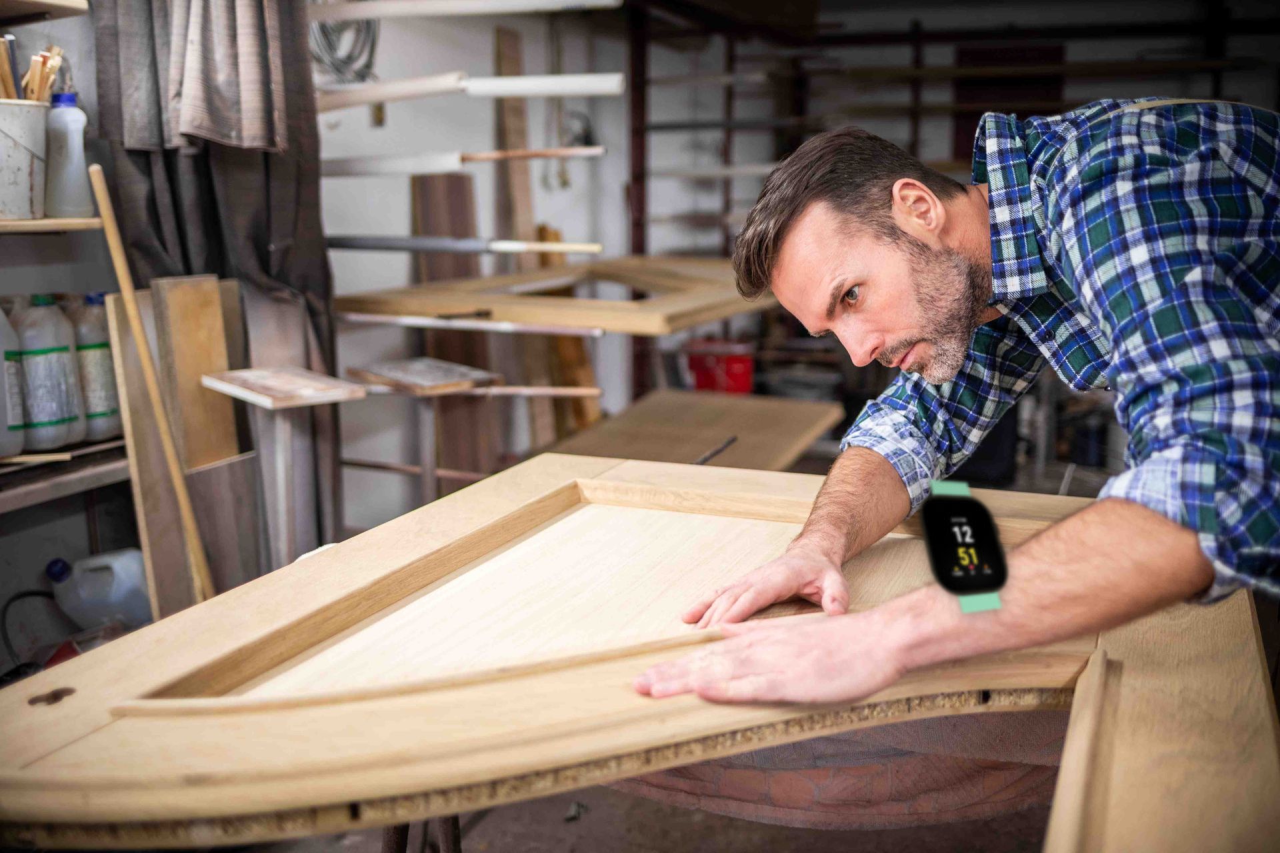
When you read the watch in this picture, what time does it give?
12:51
